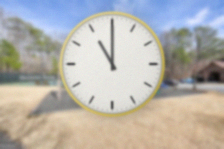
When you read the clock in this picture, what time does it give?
11:00
